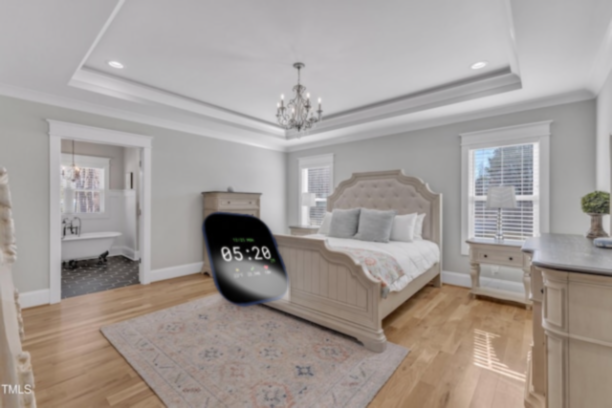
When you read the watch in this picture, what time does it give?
5:20
